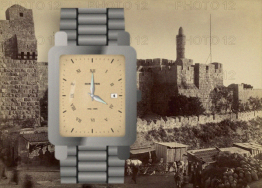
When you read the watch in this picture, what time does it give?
4:00
